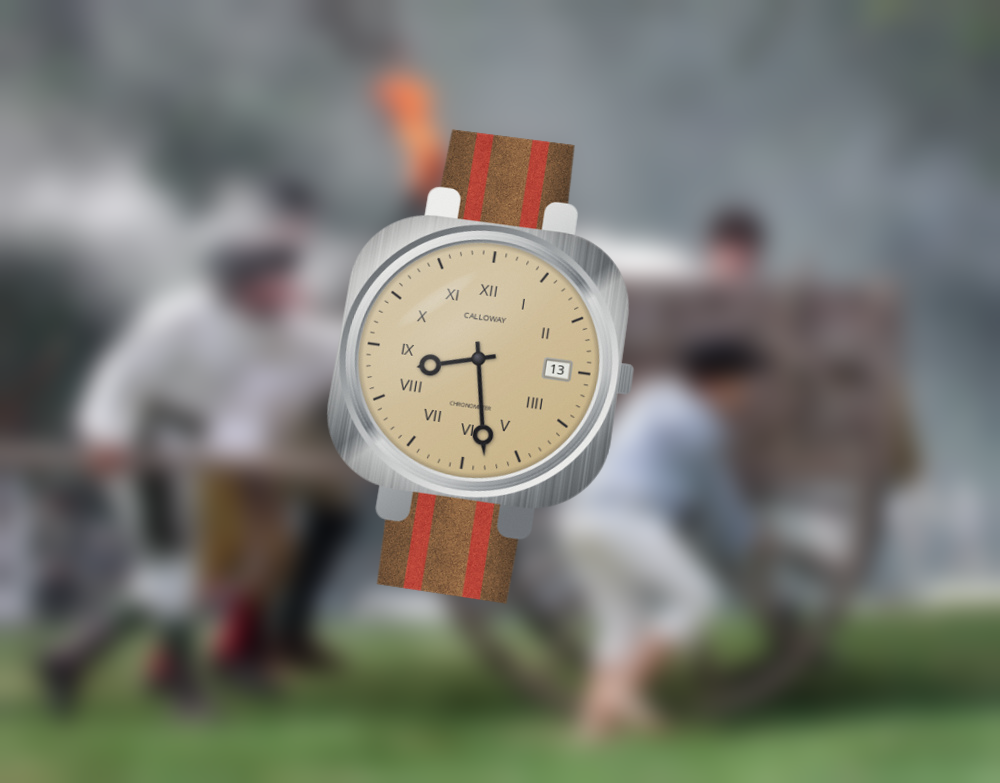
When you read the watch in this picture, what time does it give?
8:28
